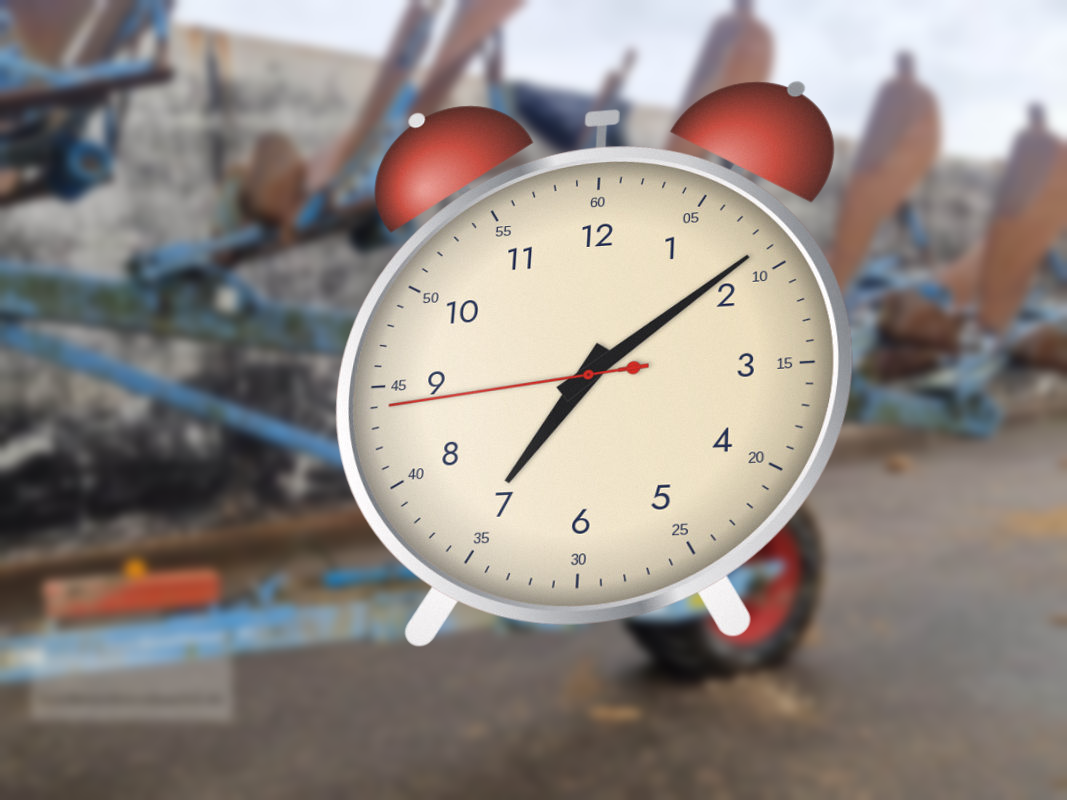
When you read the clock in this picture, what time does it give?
7:08:44
